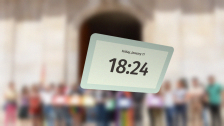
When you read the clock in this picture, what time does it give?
18:24
